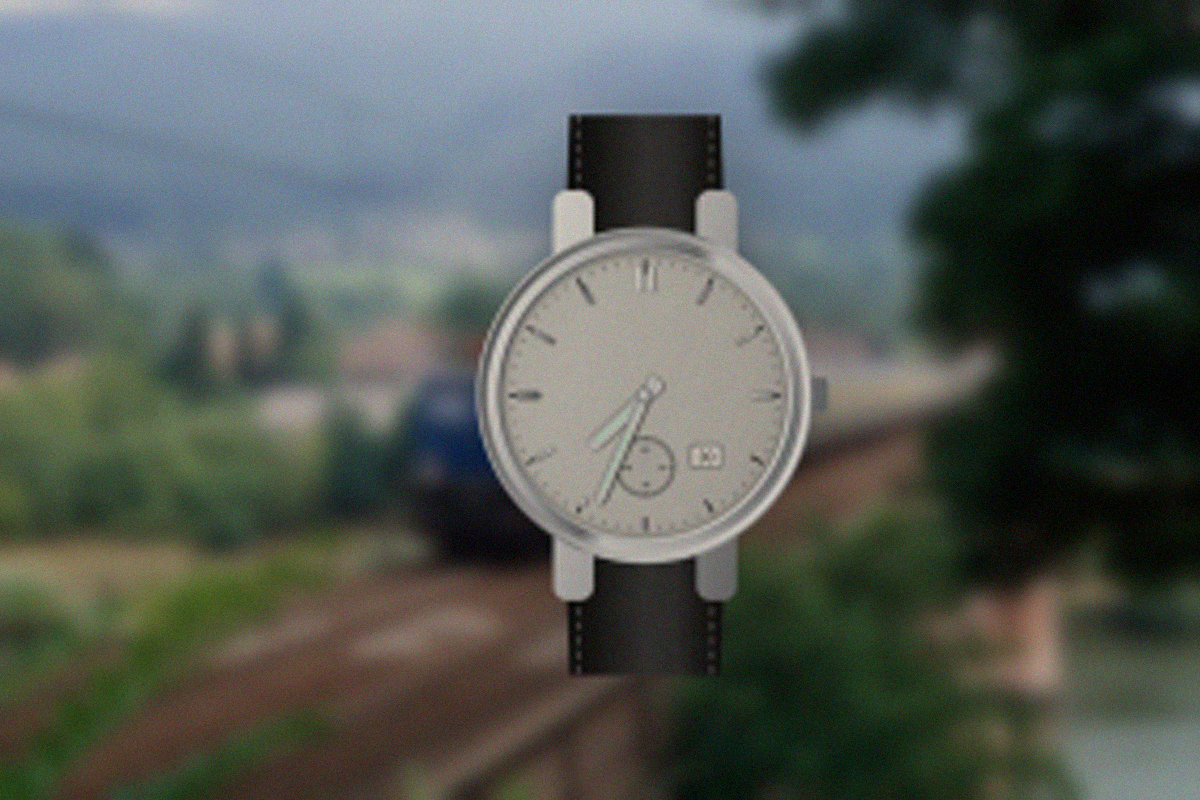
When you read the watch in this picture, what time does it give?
7:34
